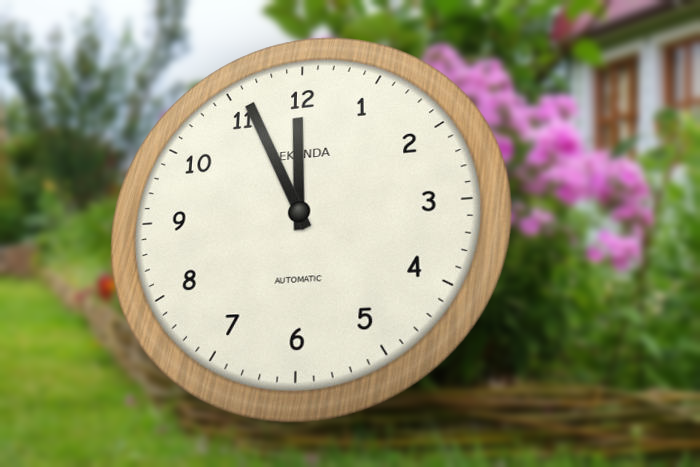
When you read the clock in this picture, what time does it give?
11:56
